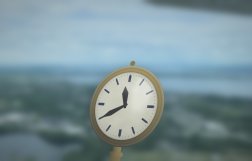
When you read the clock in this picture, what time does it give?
11:40
